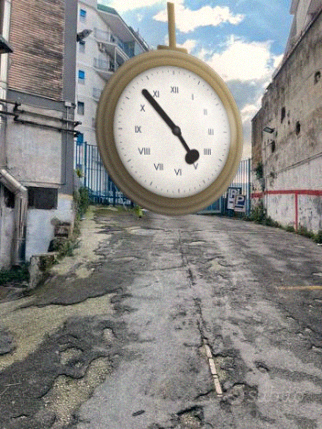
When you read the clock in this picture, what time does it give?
4:53
